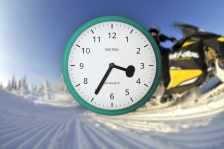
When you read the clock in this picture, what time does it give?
3:35
